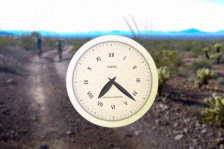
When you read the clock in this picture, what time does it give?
7:22
